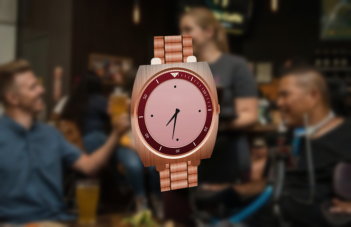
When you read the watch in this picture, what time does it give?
7:32
